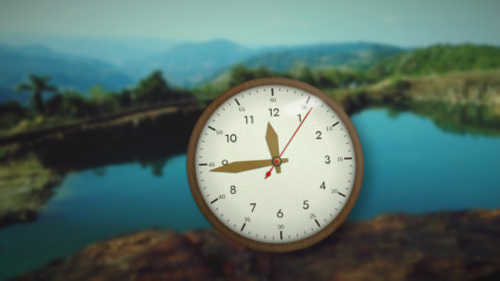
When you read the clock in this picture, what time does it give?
11:44:06
